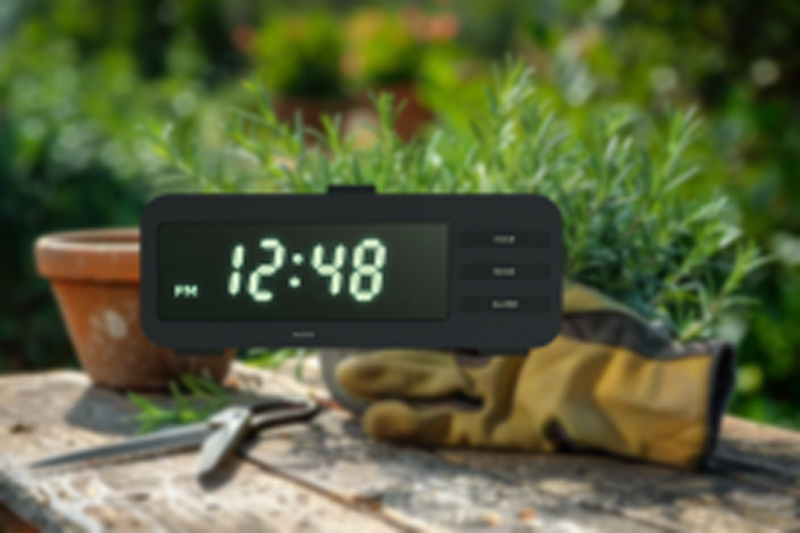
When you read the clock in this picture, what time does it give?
12:48
